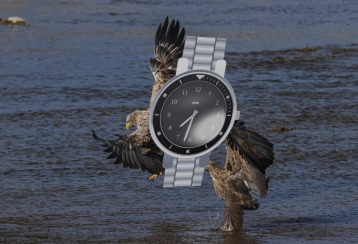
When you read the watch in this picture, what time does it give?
7:32
